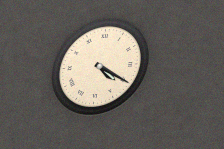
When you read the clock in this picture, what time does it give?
4:20
